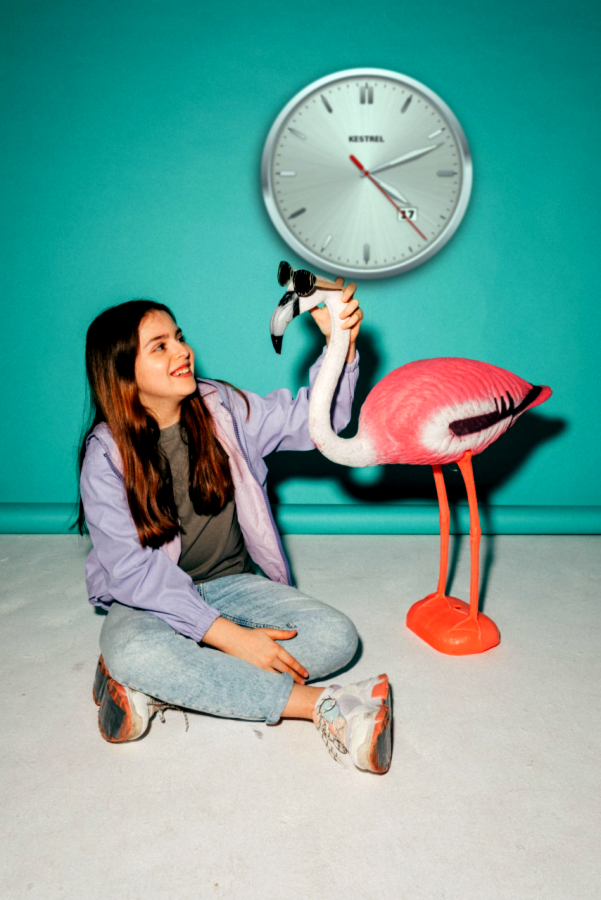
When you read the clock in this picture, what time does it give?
4:11:23
